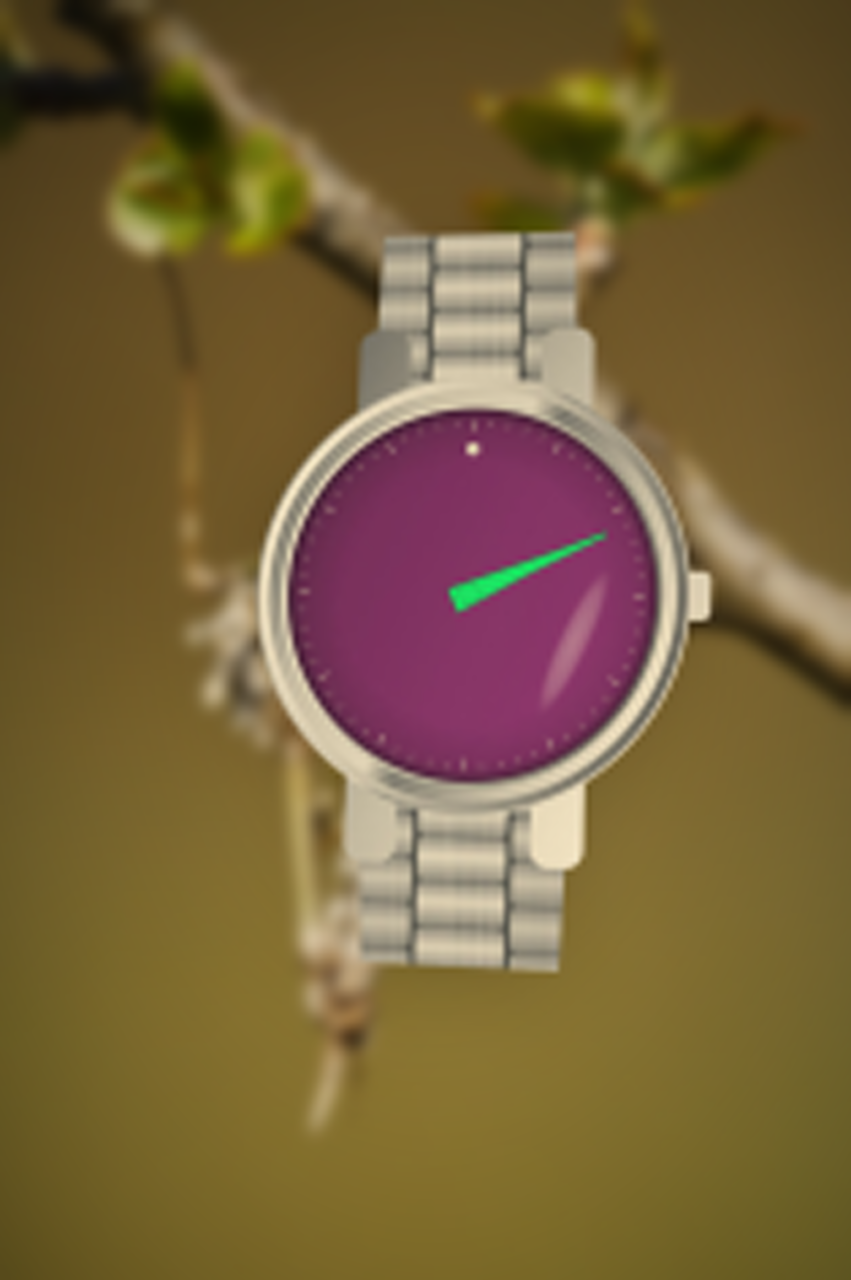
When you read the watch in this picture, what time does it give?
2:11
